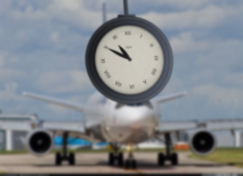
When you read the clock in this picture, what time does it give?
10:50
